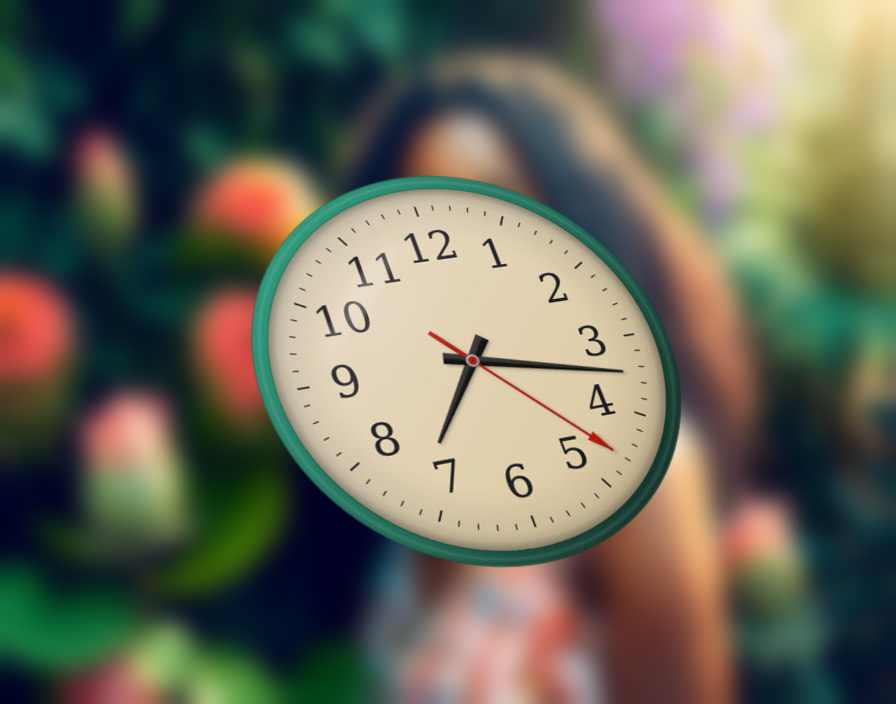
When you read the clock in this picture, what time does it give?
7:17:23
